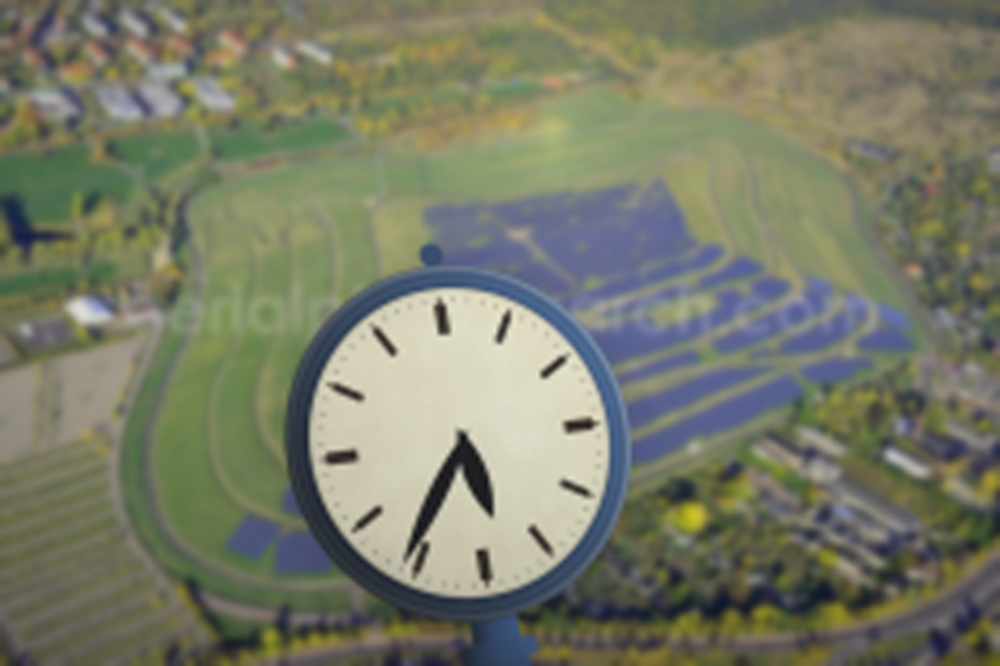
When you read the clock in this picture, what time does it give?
5:36
